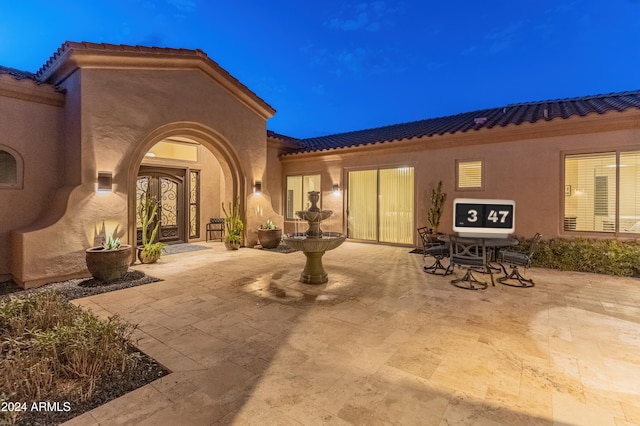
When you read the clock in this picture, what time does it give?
3:47
